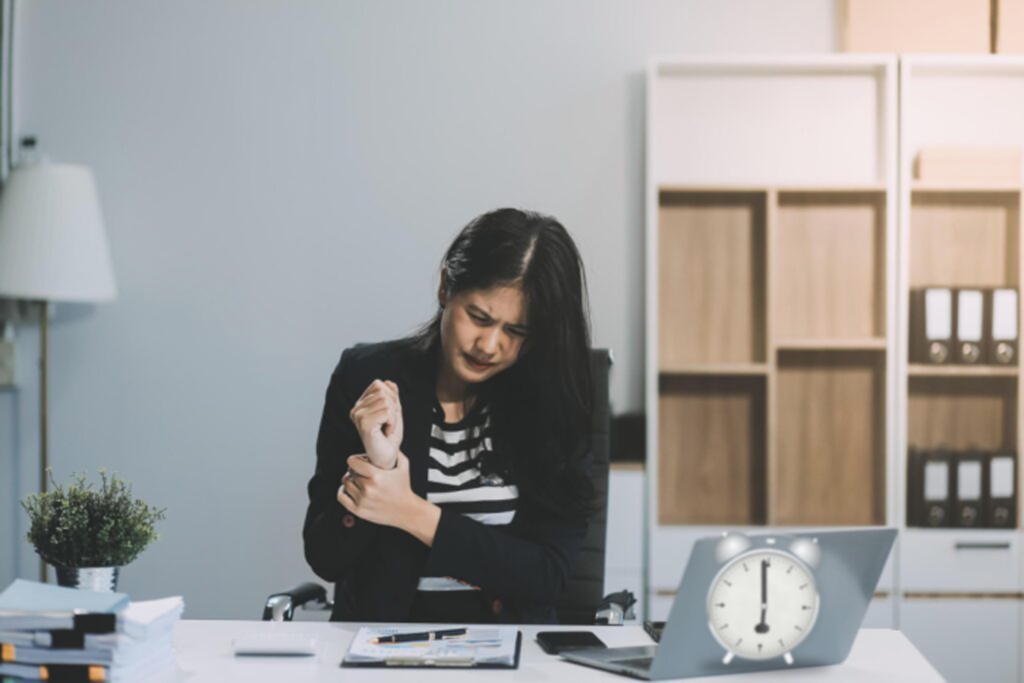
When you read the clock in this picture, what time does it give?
5:59
